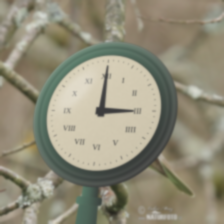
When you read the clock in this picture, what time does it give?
3:00
